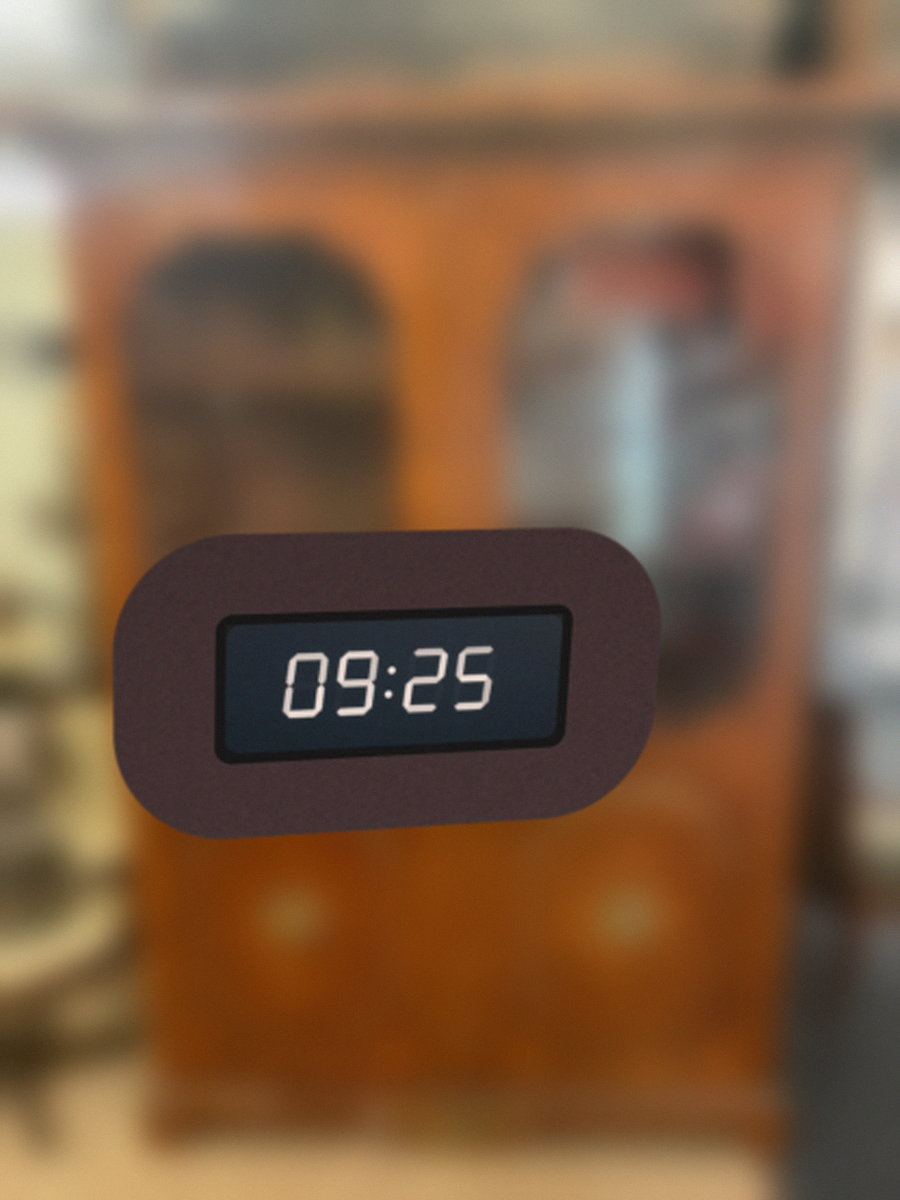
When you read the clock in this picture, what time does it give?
9:25
